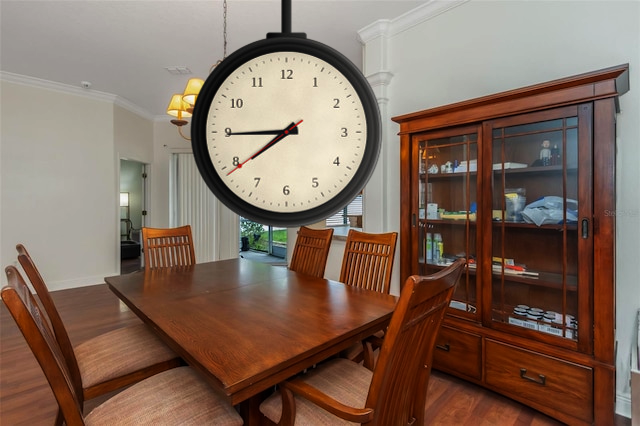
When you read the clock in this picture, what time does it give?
7:44:39
